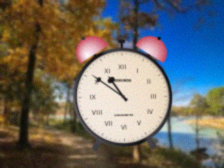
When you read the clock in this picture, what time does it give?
10:51
